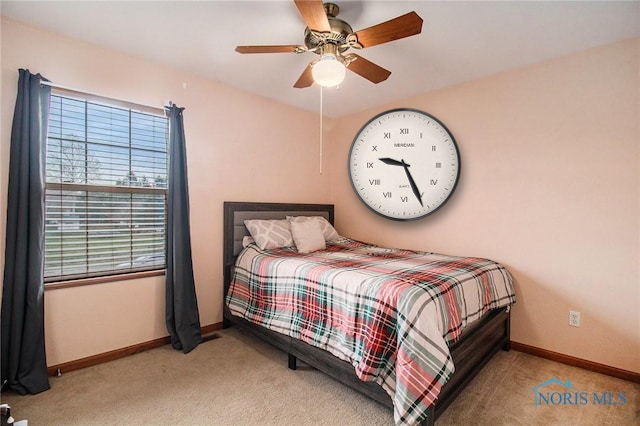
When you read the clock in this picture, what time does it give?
9:26
